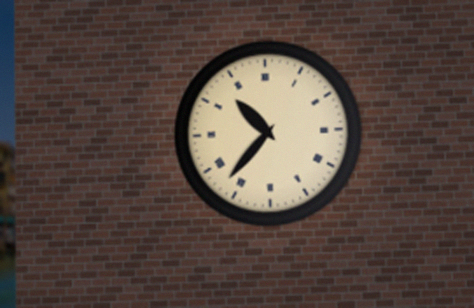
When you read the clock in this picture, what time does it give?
10:37
